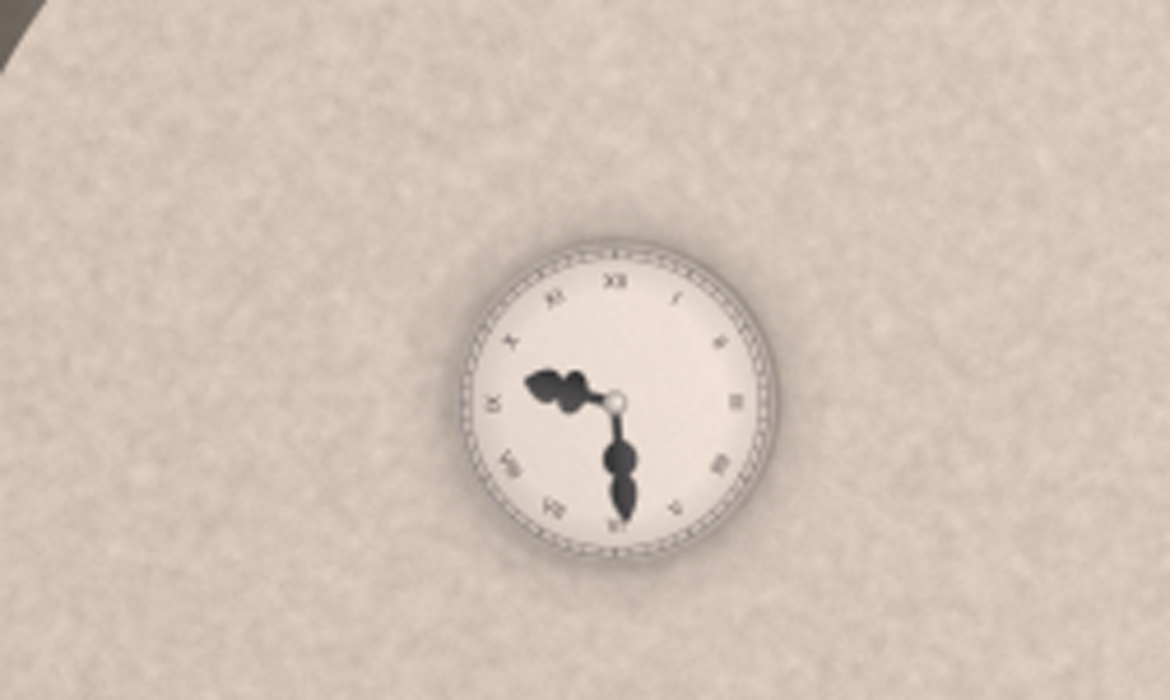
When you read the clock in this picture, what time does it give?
9:29
